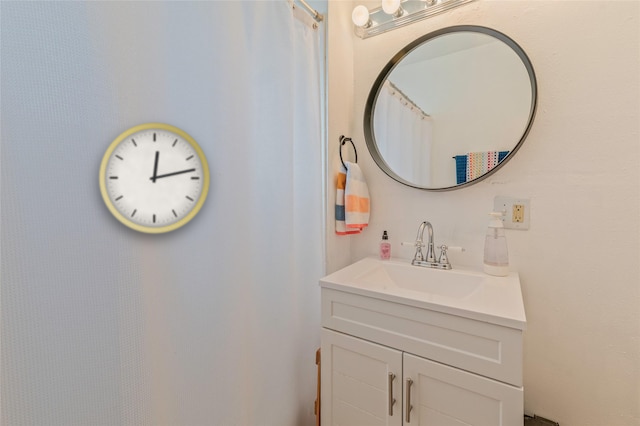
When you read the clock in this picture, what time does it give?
12:13
